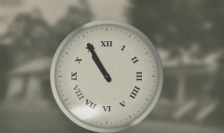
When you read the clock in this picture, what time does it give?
10:55
